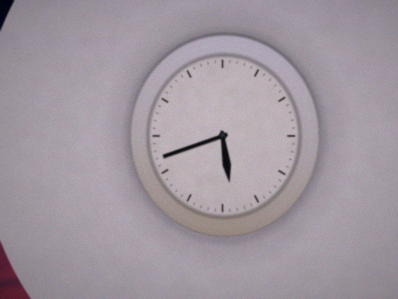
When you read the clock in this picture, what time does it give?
5:42
